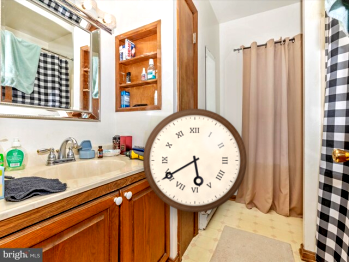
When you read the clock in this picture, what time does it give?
5:40
